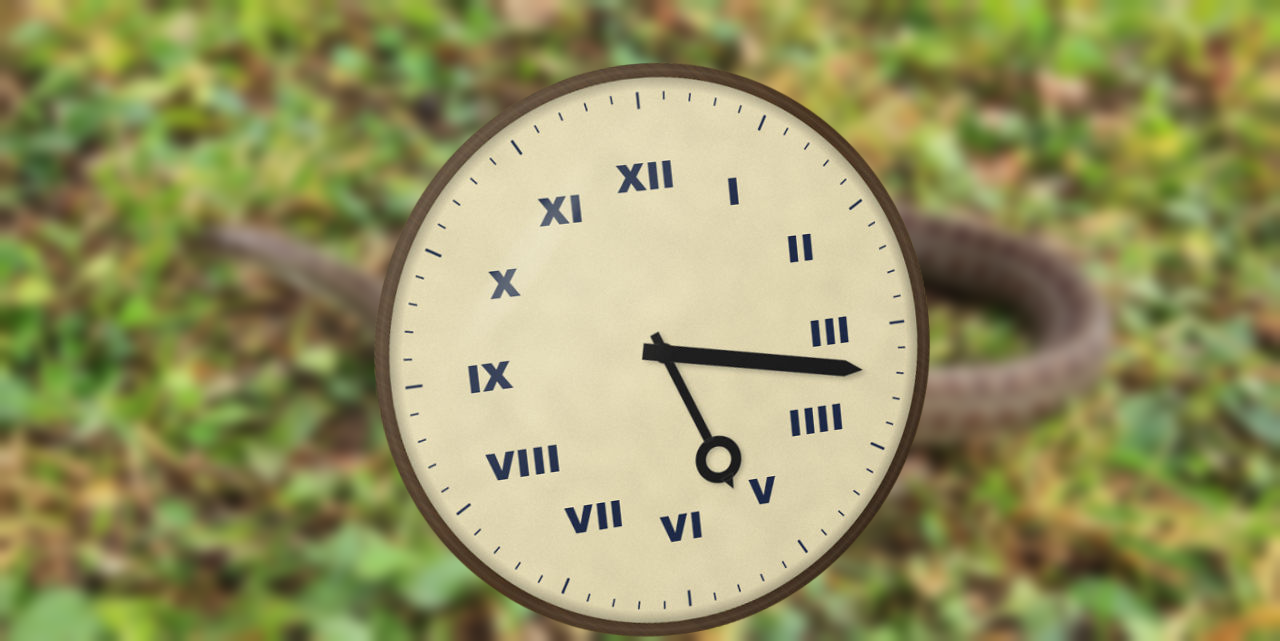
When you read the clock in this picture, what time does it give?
5:17
